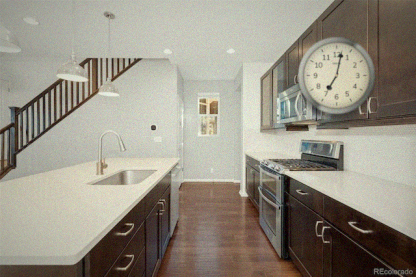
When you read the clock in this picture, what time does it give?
7:02
